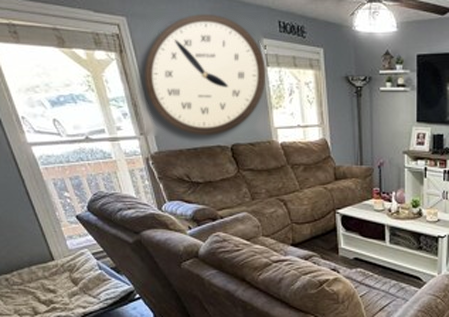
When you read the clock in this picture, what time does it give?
3:53
